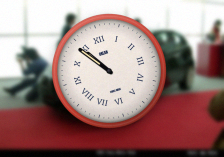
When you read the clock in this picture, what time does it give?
10:54
